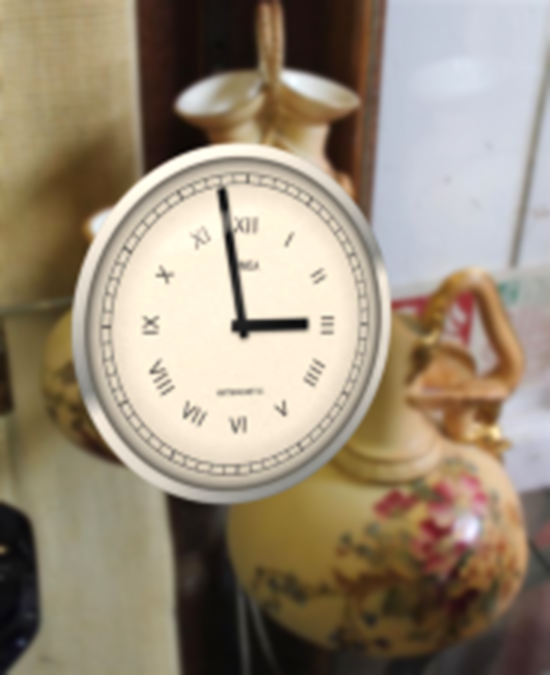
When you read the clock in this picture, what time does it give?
2:58
